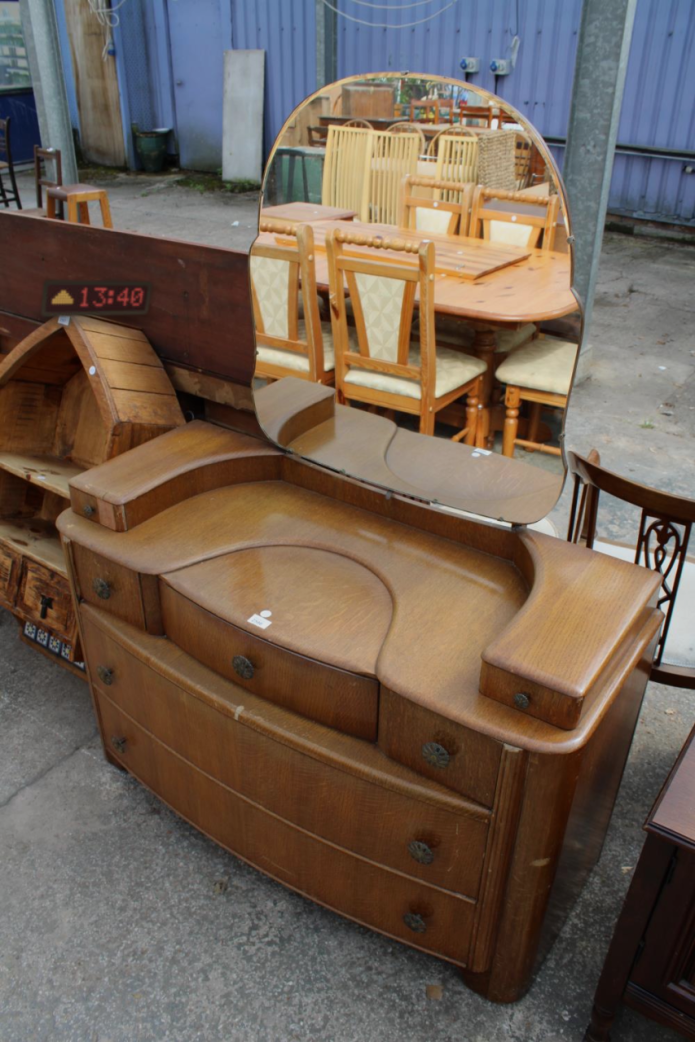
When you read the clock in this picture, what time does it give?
13:40
